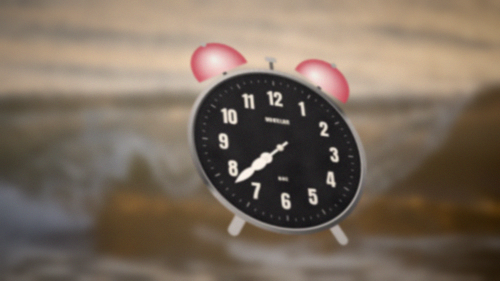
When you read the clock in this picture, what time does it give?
7:38
